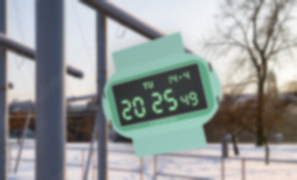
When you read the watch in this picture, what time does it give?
20:25:49
